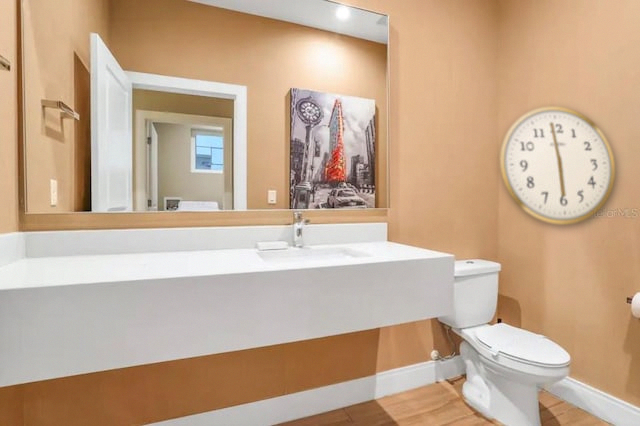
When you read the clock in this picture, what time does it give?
5:59
